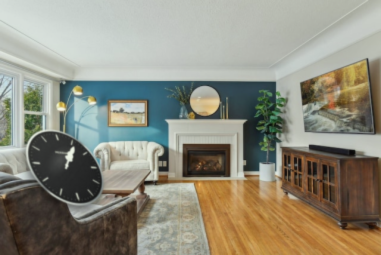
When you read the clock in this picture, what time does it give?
1:06
